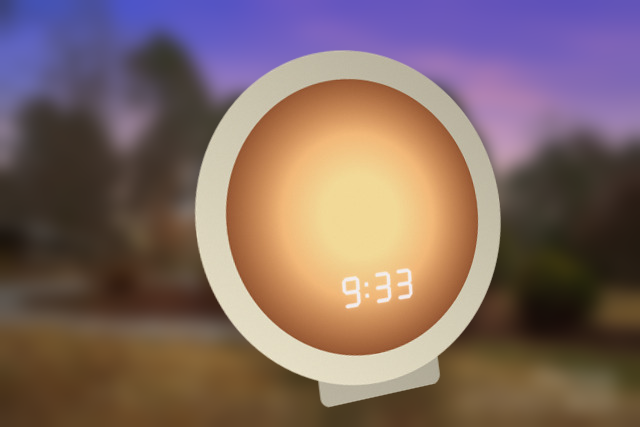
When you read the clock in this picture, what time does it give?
9:33
